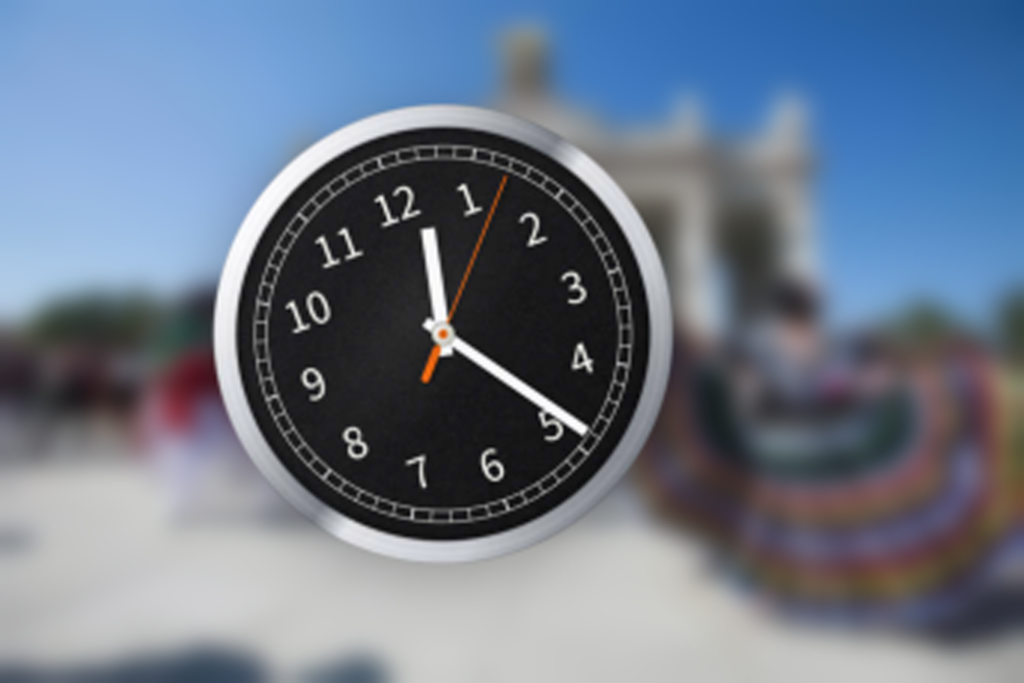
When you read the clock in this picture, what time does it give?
12:24:07
